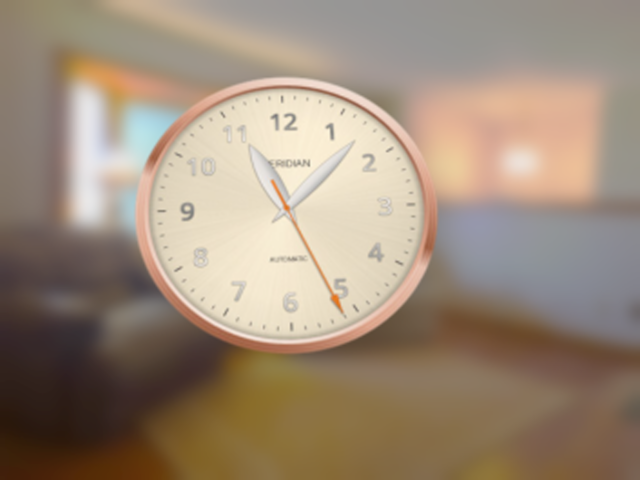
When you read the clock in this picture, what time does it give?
11:07:26
